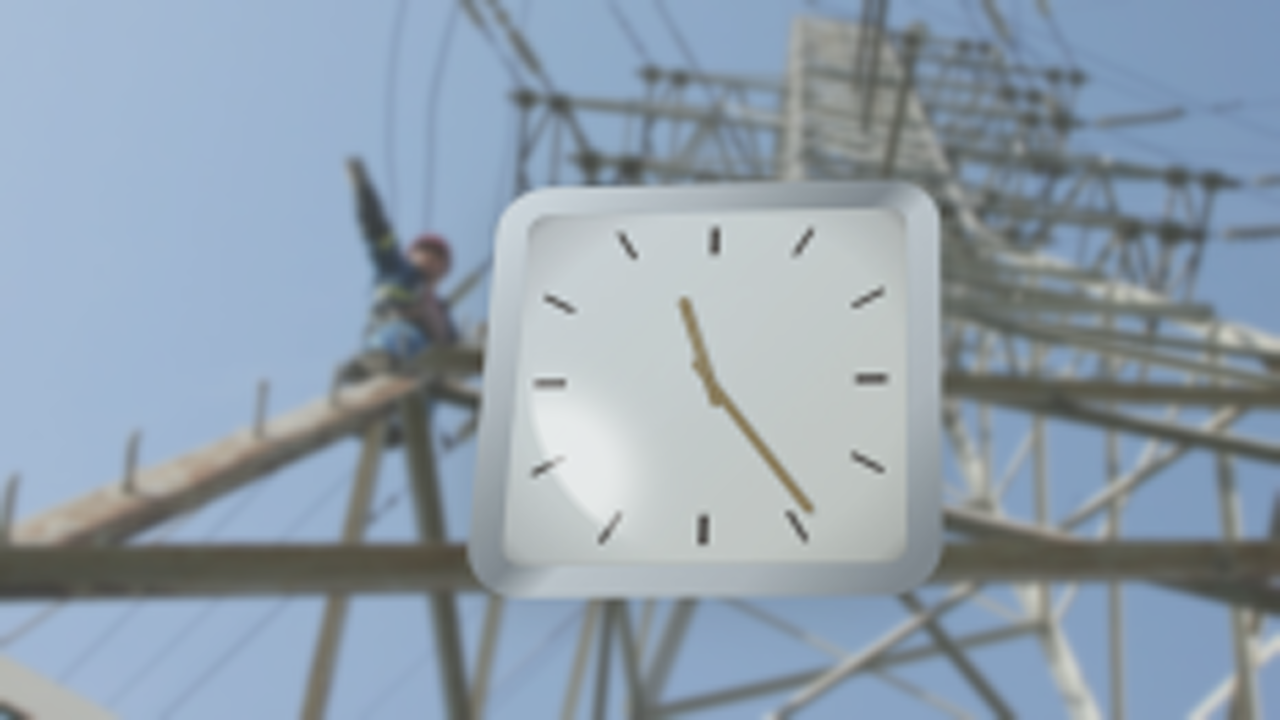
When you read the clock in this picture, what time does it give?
11:24
